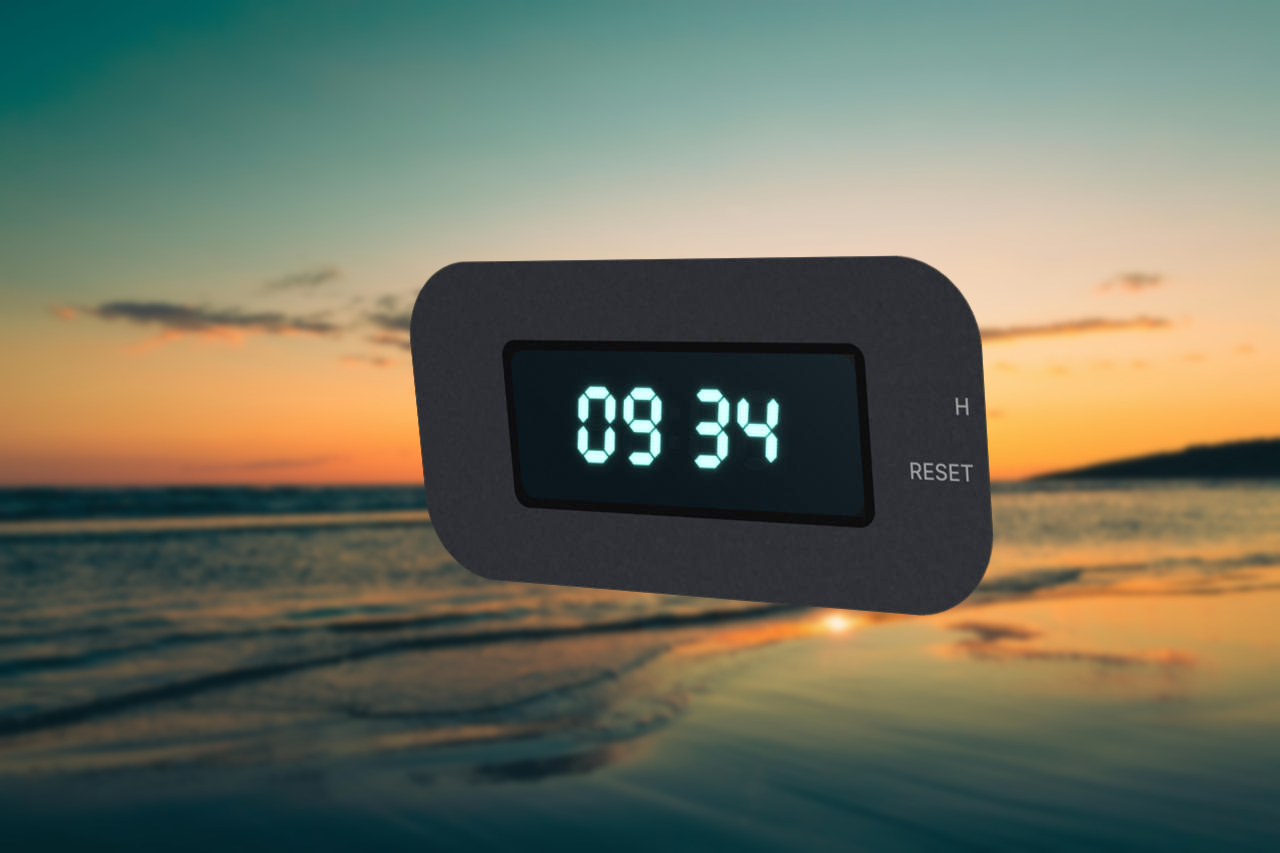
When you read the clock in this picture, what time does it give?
9:34
